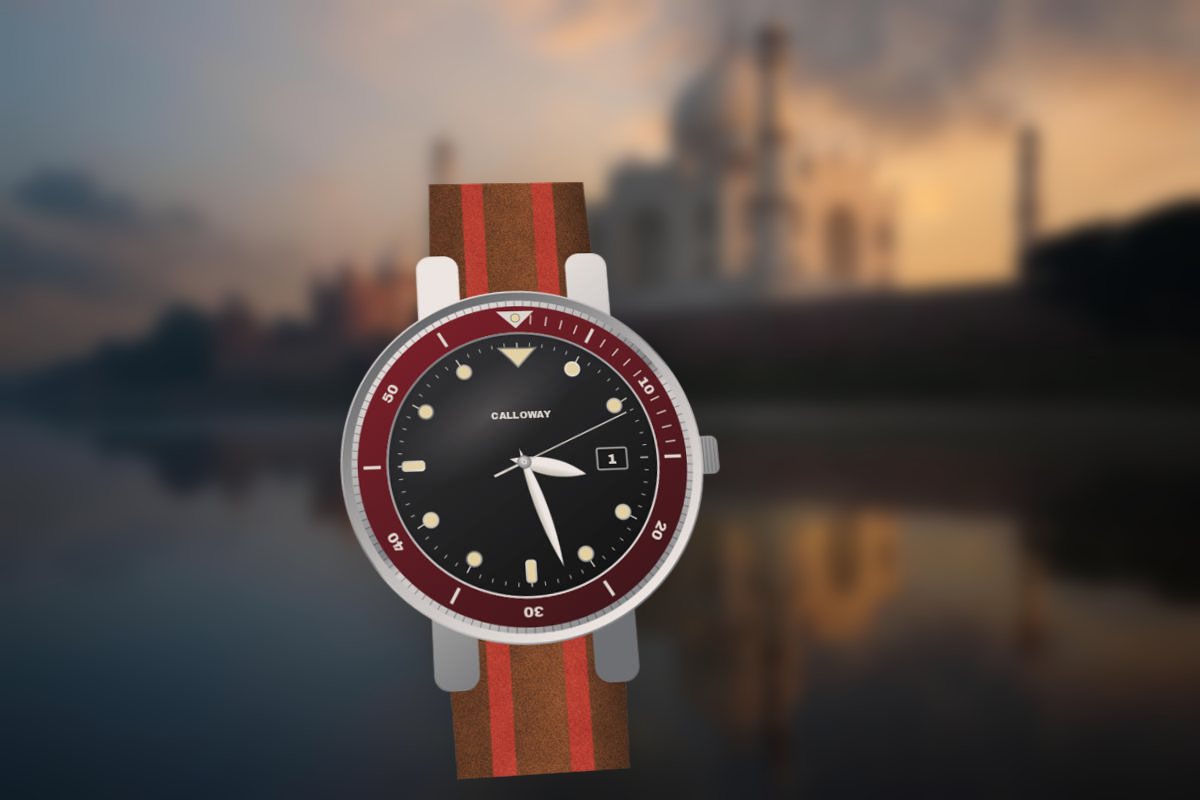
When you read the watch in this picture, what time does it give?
3:27:11
